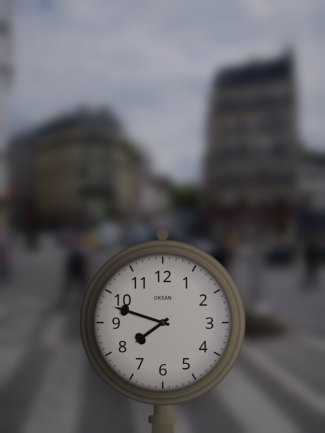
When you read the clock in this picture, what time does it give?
7:48
